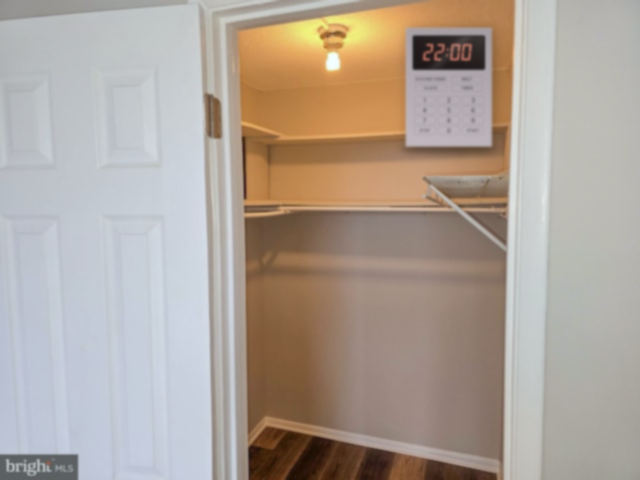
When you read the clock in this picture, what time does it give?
22:00
